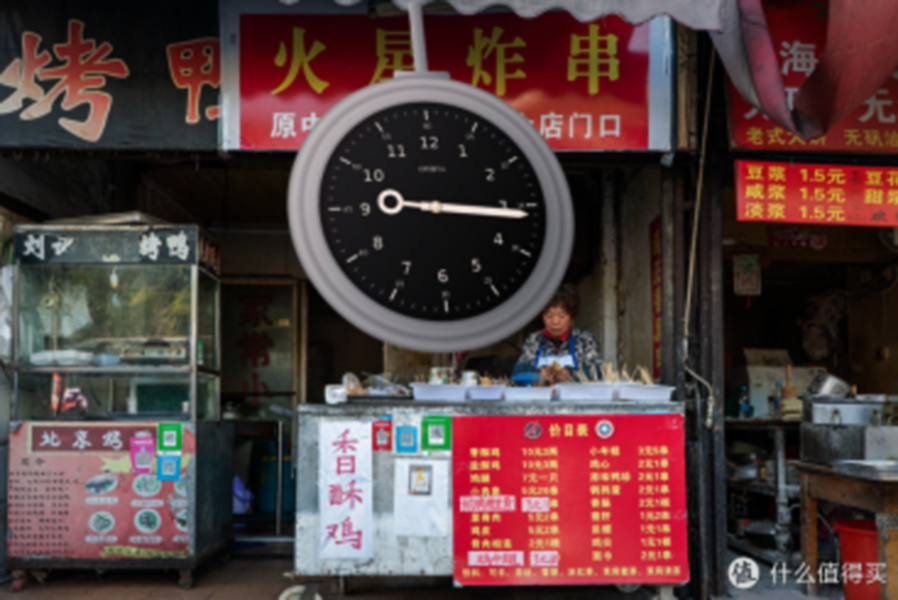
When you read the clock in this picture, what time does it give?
9:16
